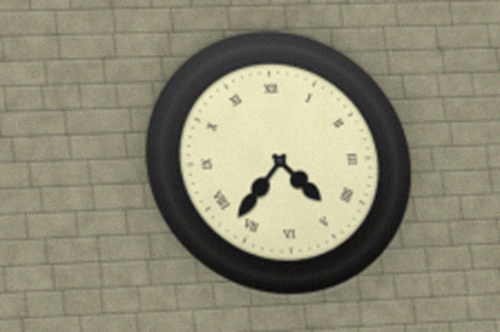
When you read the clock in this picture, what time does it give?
4:37
